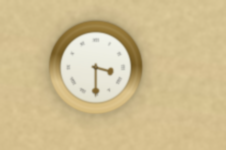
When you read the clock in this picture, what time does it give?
3:30
